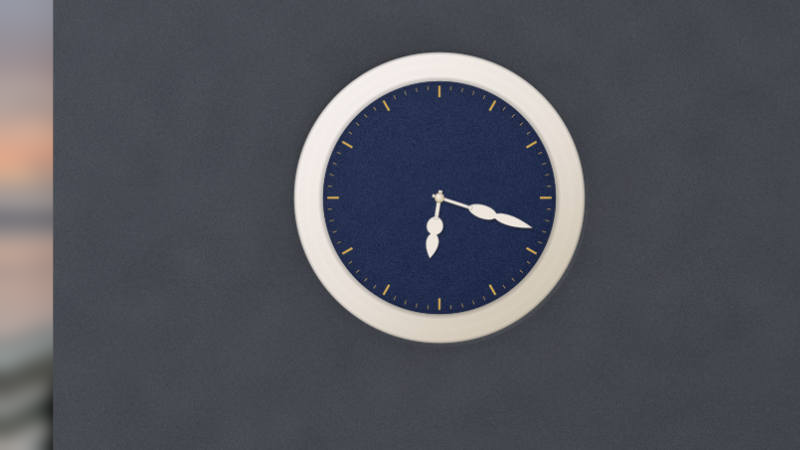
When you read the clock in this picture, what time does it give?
6:18
